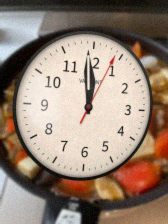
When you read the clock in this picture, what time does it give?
11:59:04
